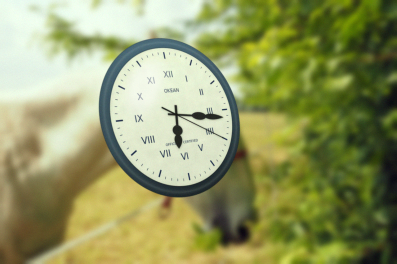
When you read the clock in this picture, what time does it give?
6:16:20
